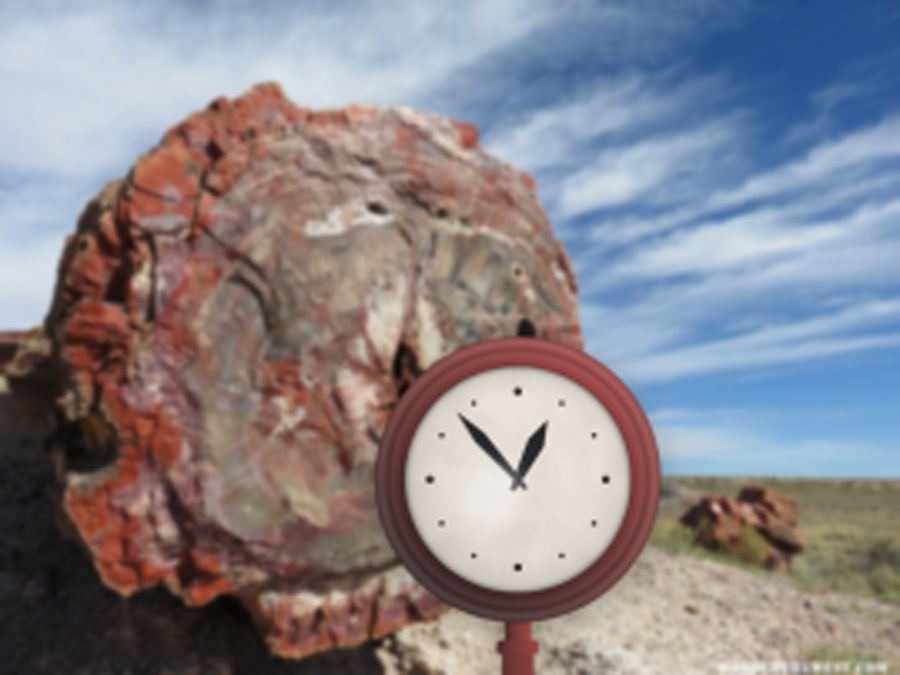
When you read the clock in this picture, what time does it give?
12:53
